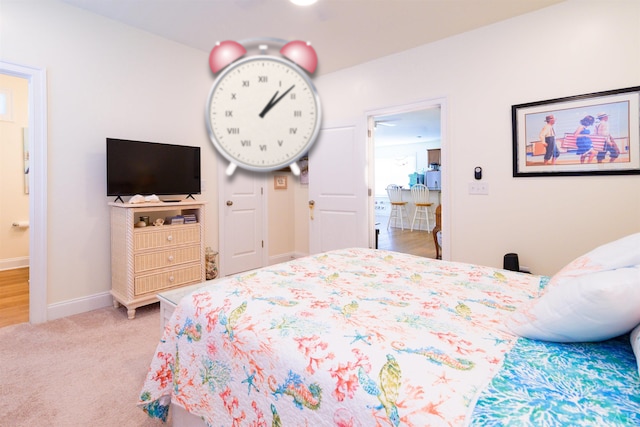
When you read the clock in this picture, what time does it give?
1:08
